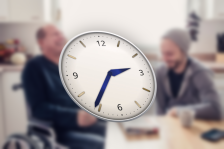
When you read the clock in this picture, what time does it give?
2:36
